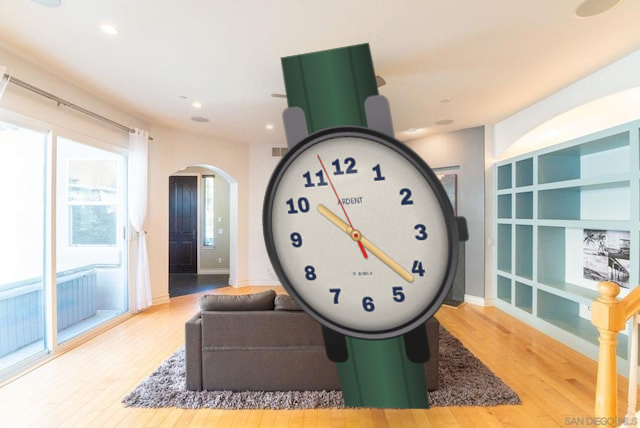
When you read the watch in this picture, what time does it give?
10:21:57
